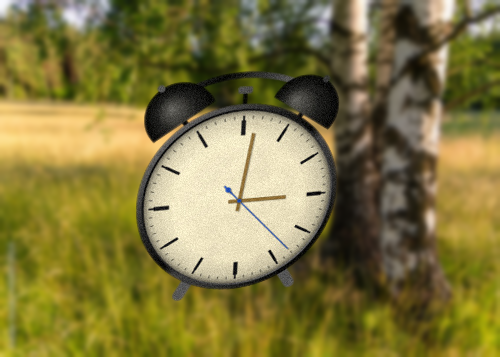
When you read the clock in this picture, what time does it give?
3:01:23
